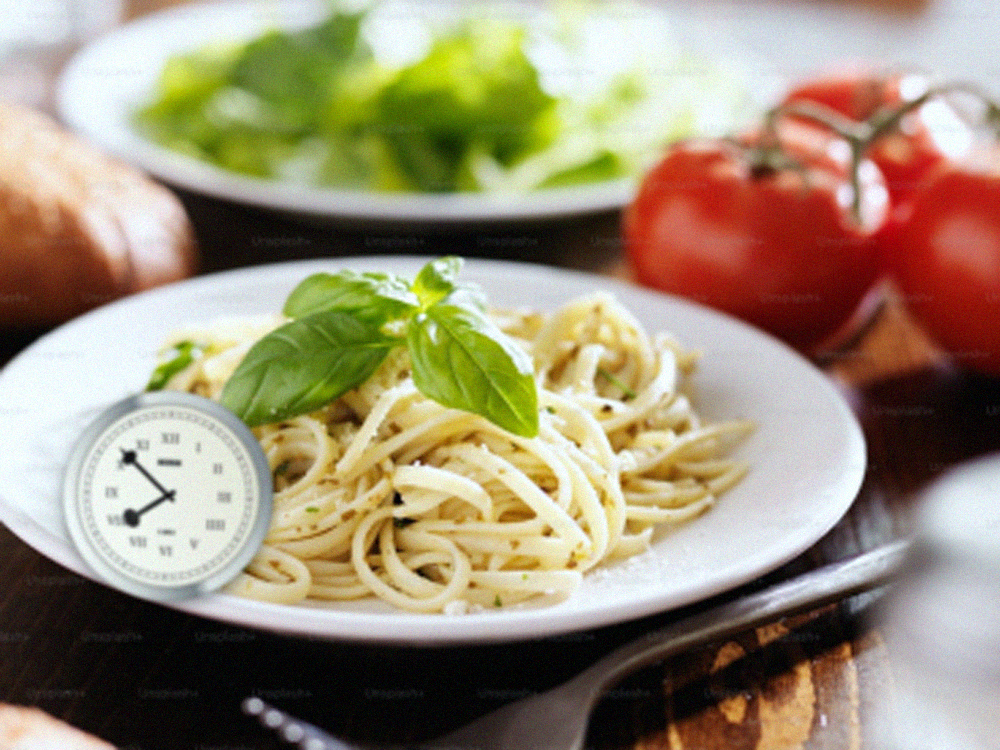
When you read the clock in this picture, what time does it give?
7:52
